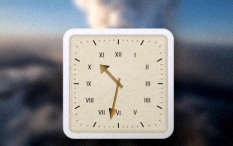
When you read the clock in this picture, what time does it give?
10:32
